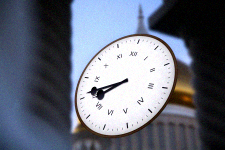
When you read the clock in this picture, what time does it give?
7:41
